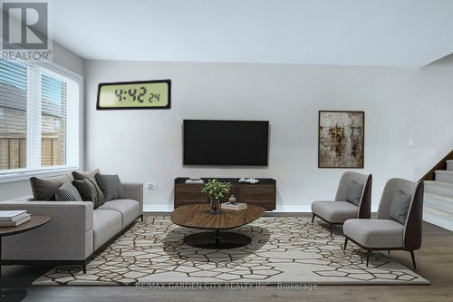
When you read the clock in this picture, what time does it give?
4:42:24
